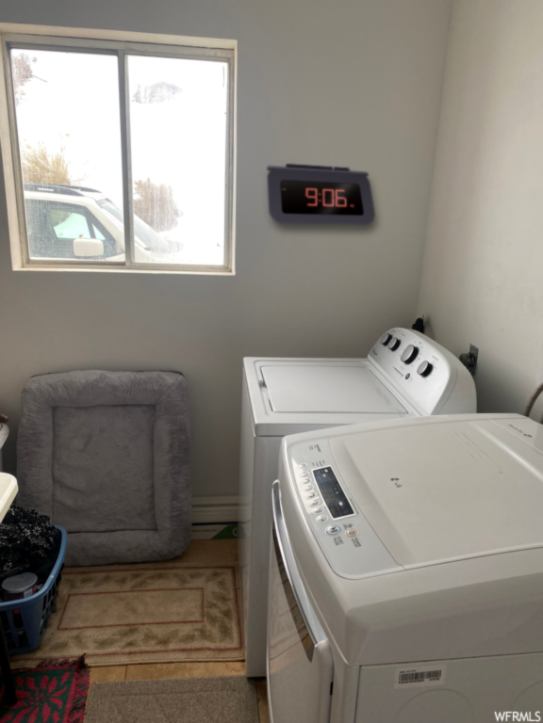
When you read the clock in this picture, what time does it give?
9:06
